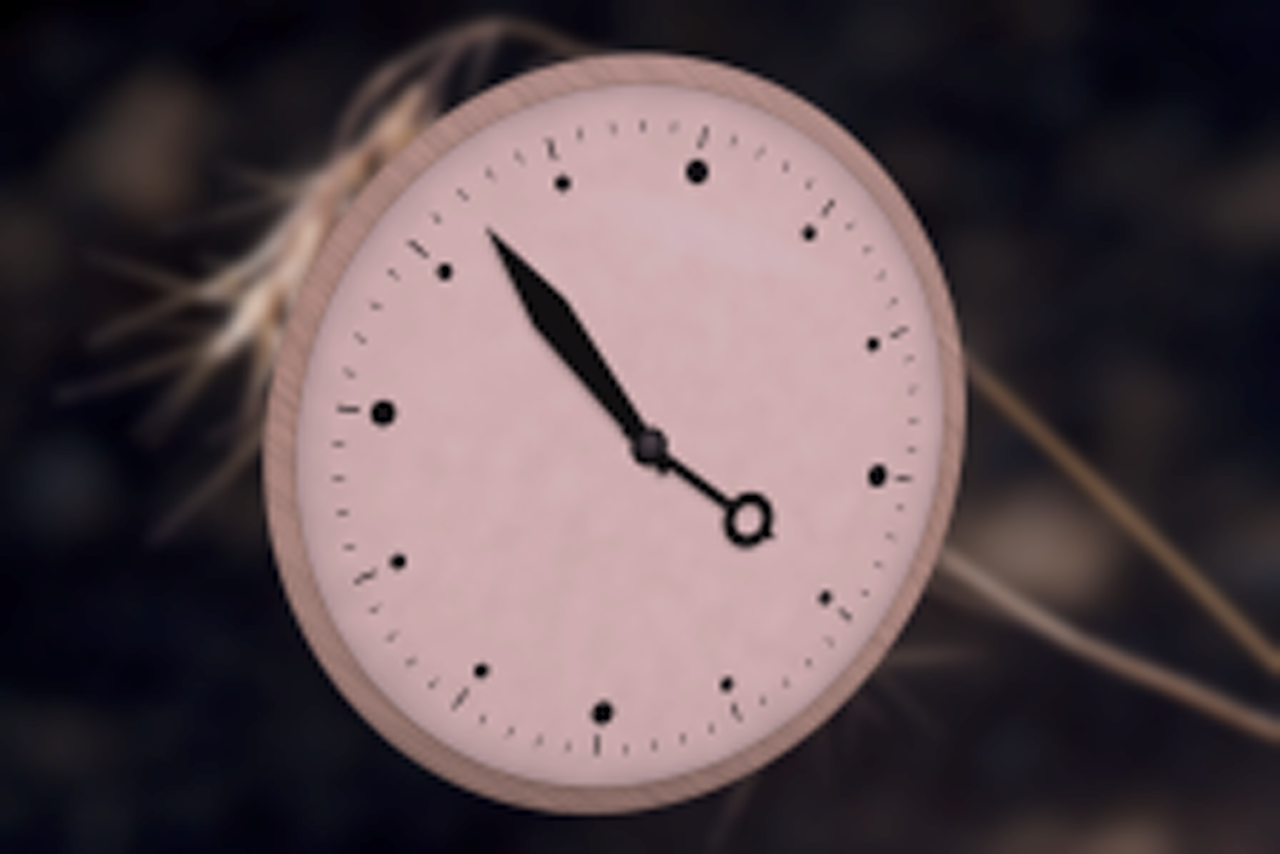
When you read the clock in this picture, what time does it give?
3:52
